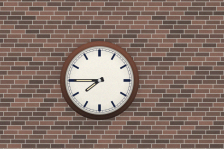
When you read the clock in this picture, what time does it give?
7:45
